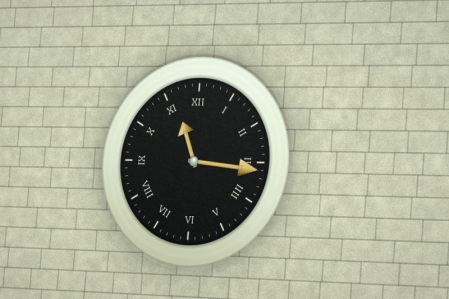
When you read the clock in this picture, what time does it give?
11:16
